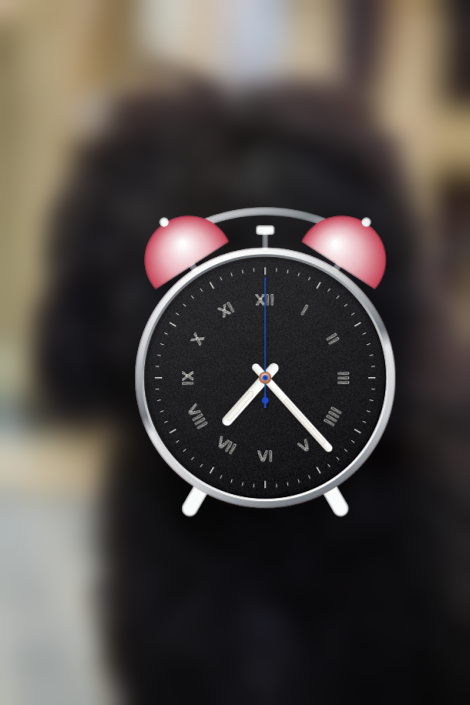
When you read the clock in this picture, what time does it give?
7:23:00
